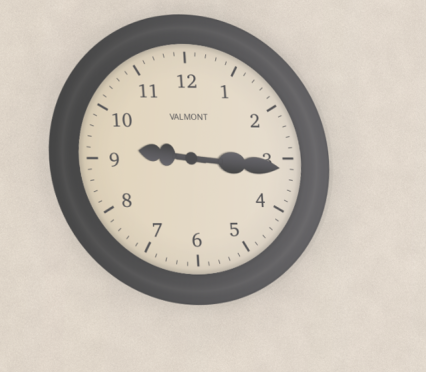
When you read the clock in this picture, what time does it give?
9:16
